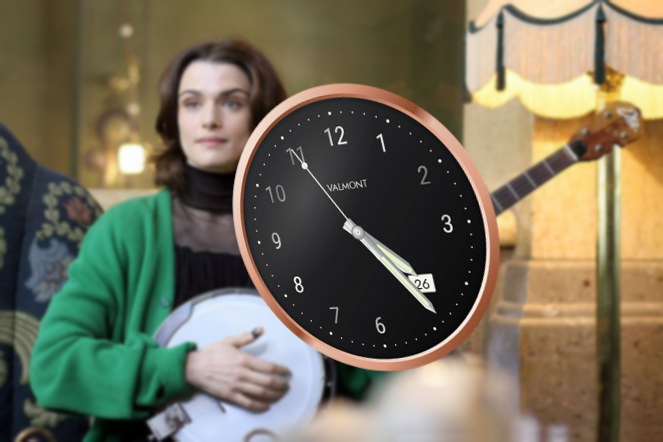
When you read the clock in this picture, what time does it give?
4:23:55
